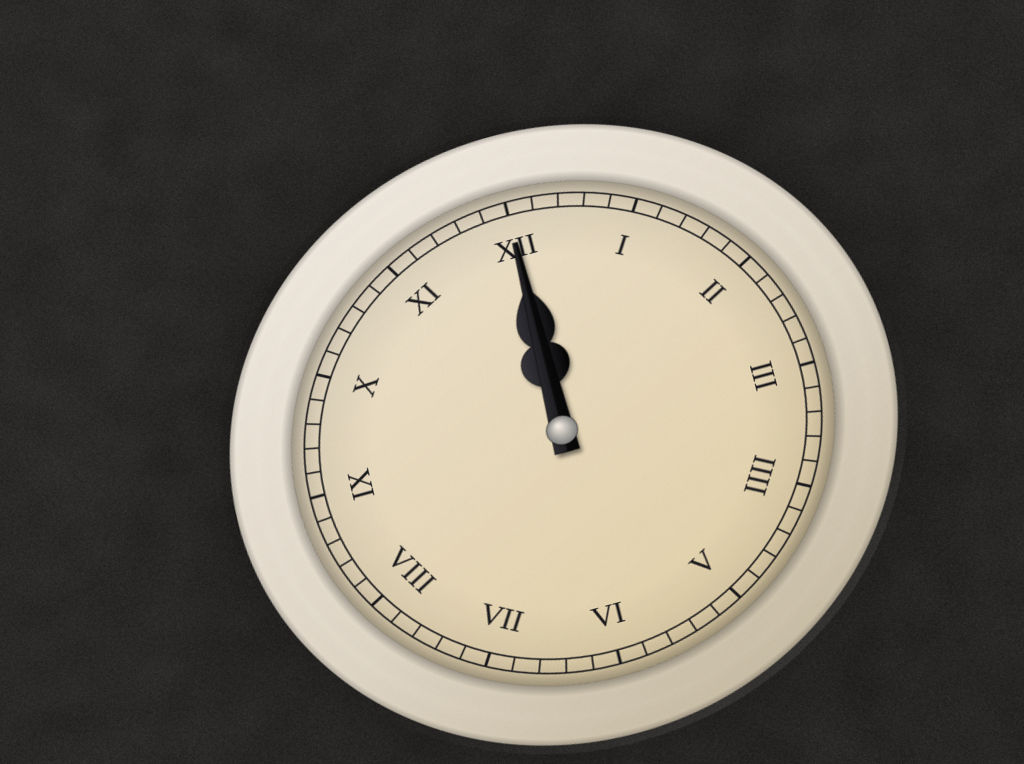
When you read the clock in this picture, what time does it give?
12:00
